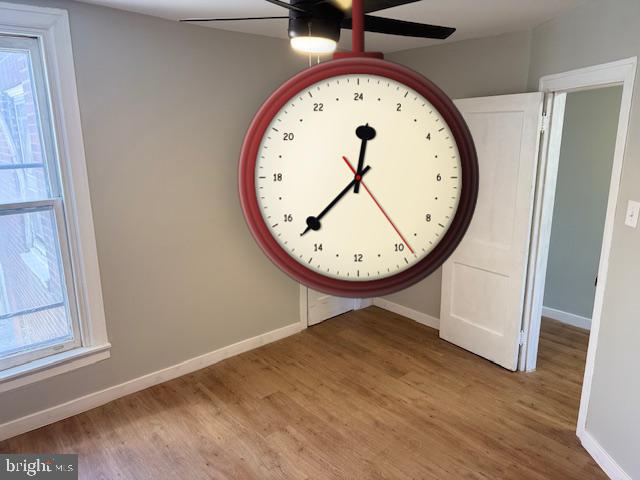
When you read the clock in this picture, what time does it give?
0:37:24
